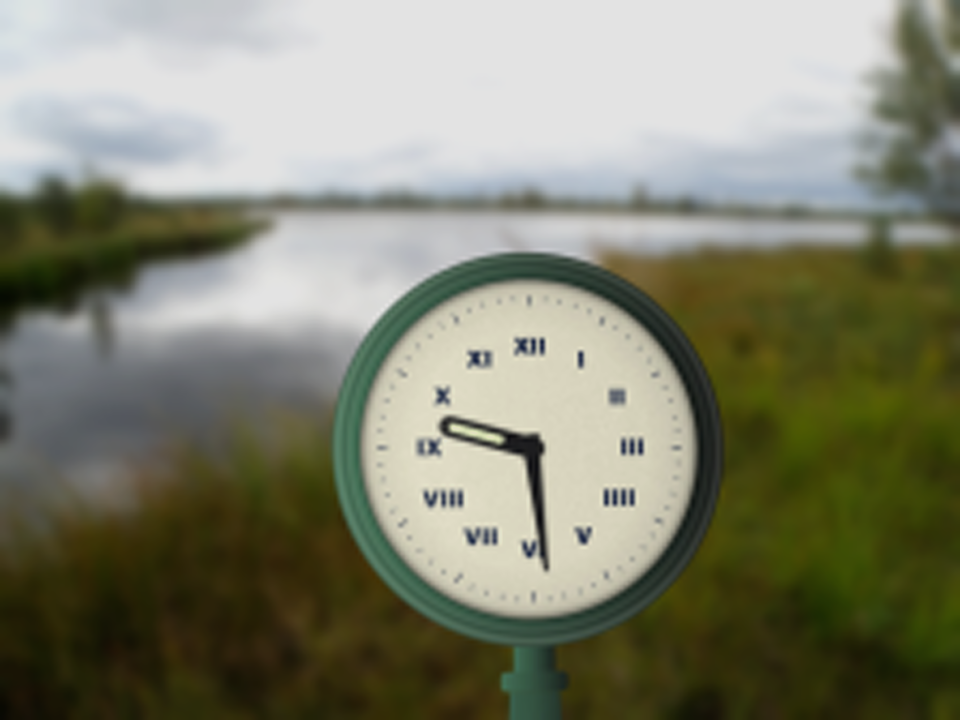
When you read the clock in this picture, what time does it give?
9:29
